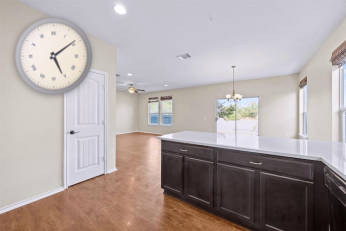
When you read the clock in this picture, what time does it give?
5:09
